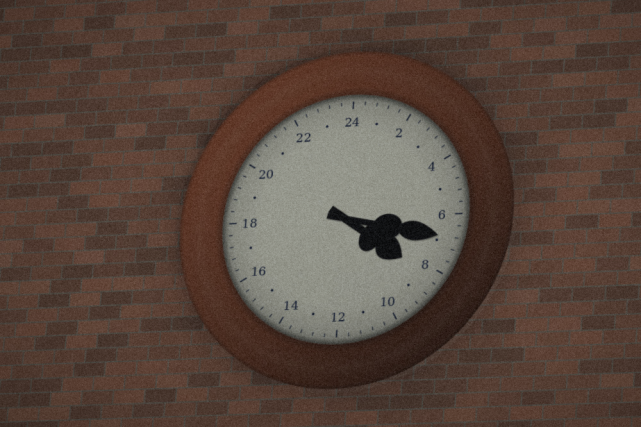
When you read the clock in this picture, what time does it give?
8:17
